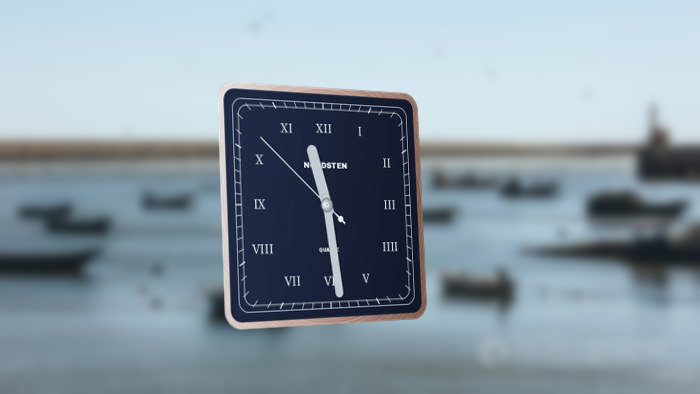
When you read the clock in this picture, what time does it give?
11:28:52
